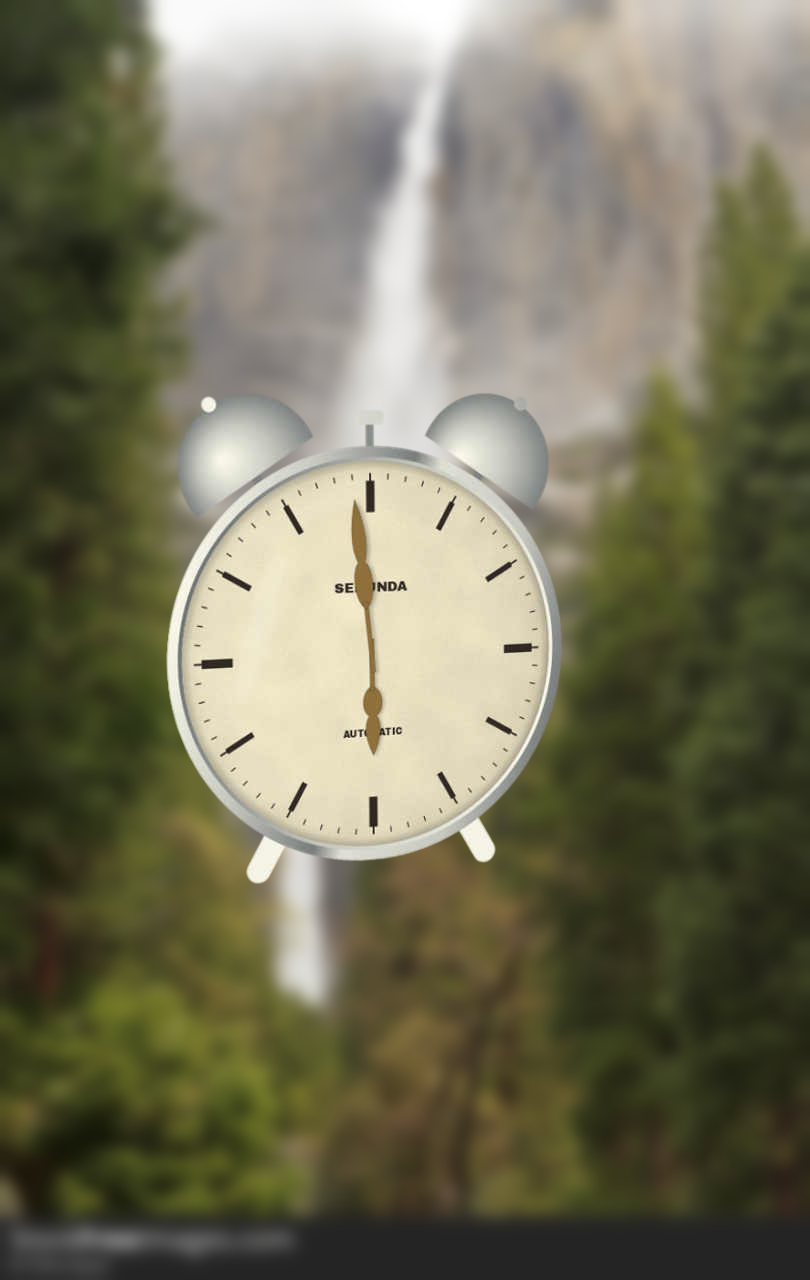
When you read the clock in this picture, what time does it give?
5:59
